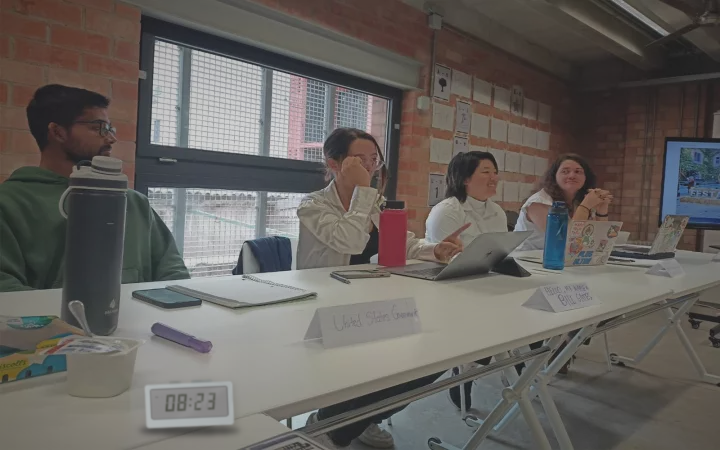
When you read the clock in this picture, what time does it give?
8:23
